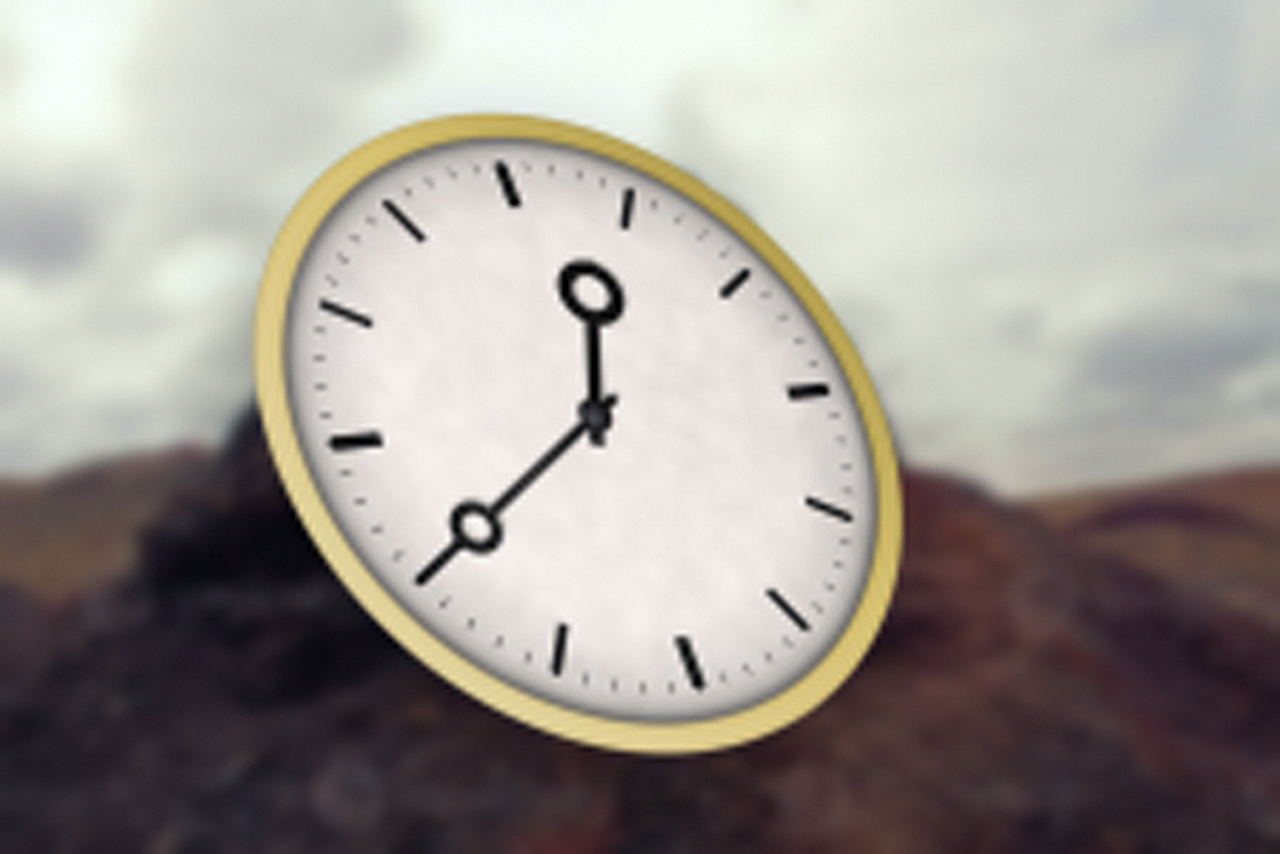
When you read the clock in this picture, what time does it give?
12:40
